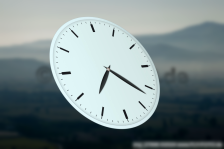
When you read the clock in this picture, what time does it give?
7:22
